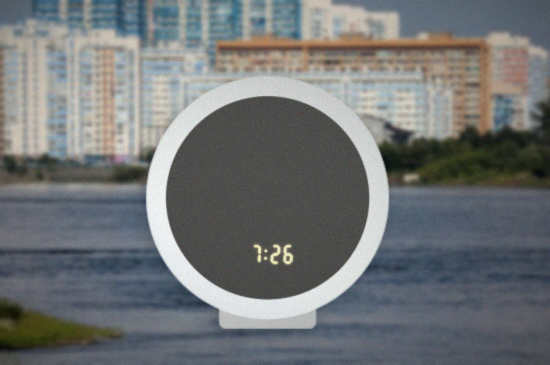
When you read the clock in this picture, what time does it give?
7:26
